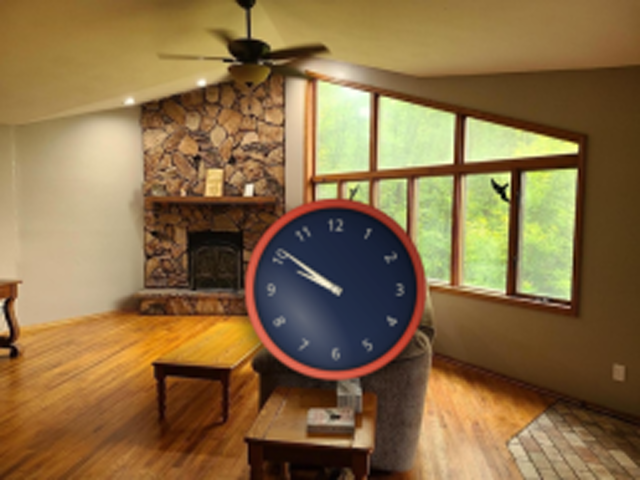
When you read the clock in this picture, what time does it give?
9:51
